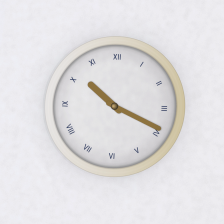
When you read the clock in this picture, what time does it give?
10:19
